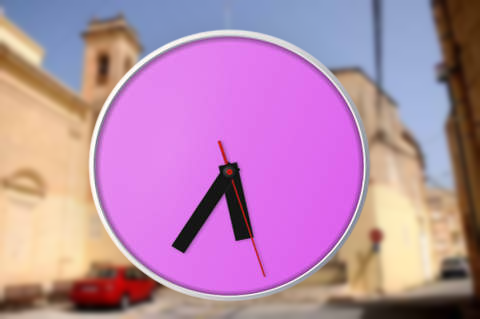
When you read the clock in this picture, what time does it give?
5:35:27
